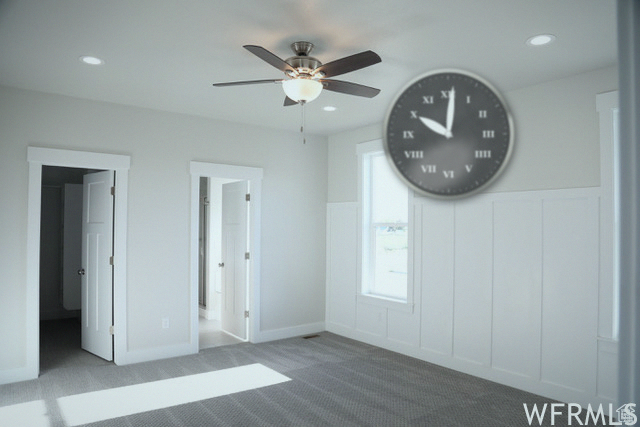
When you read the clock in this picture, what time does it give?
10:01
